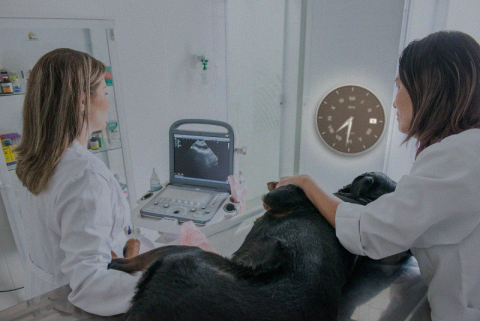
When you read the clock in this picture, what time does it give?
7:31
